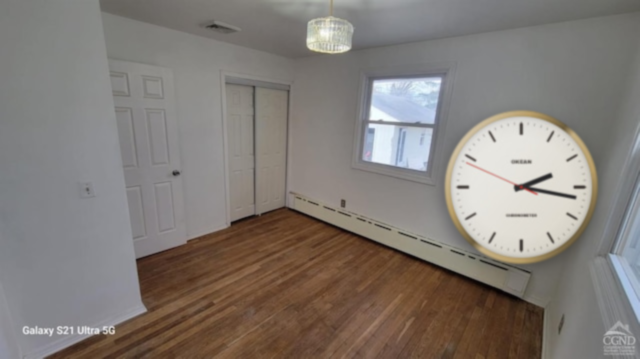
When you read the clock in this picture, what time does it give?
2:16:49
